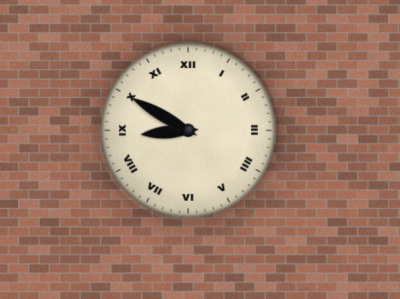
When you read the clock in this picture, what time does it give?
8:50
